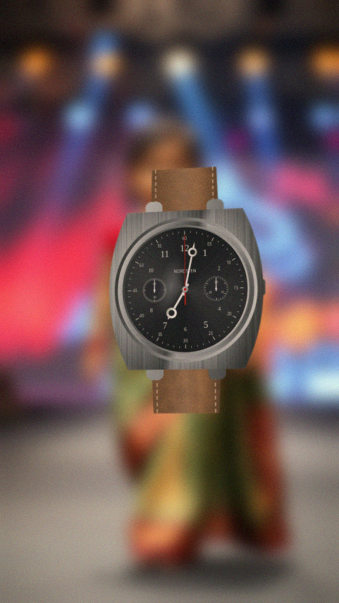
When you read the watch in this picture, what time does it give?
7:02
